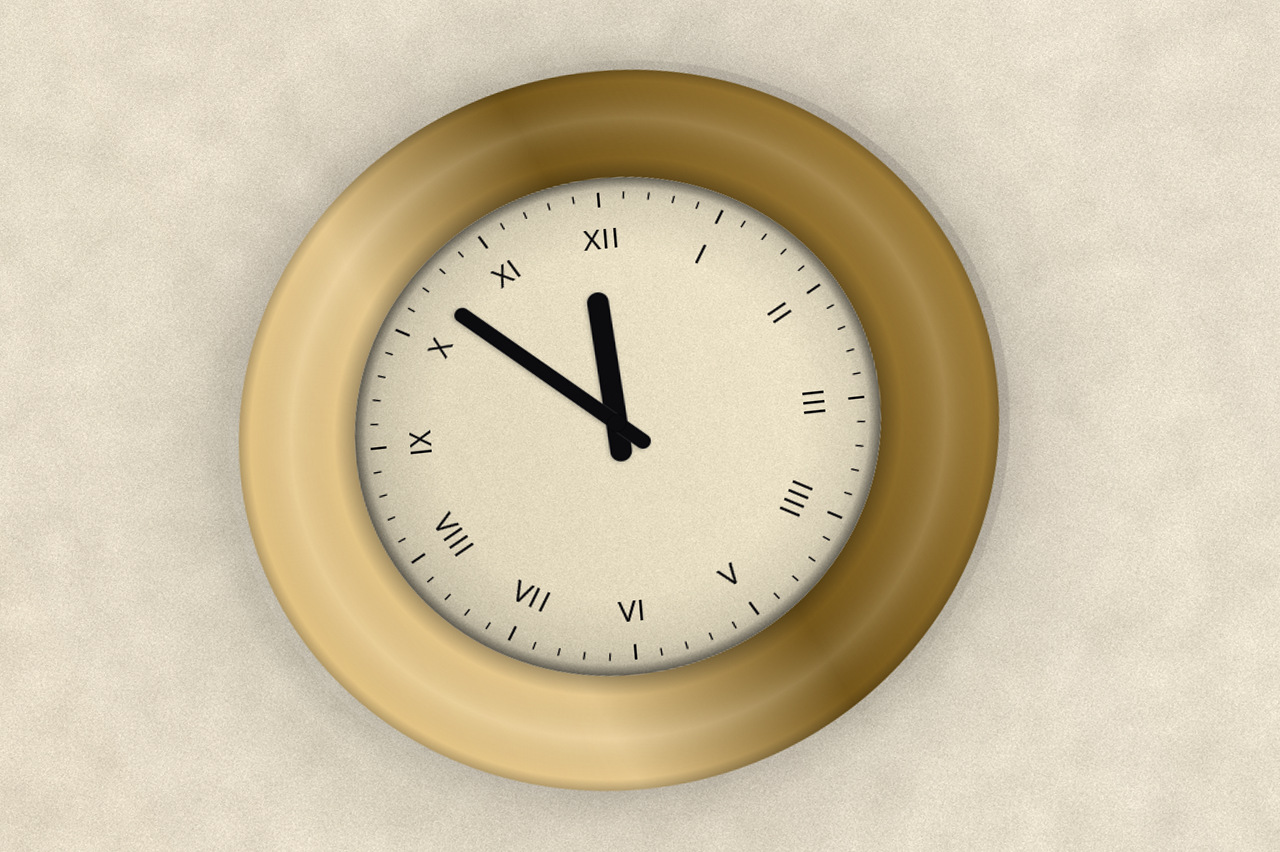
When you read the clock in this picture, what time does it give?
11:52
